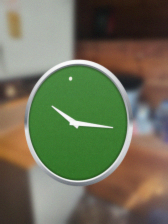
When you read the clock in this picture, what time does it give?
10:17
